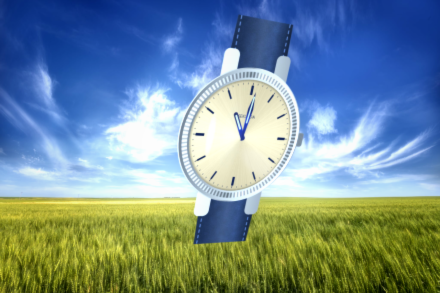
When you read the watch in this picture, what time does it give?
11:01
